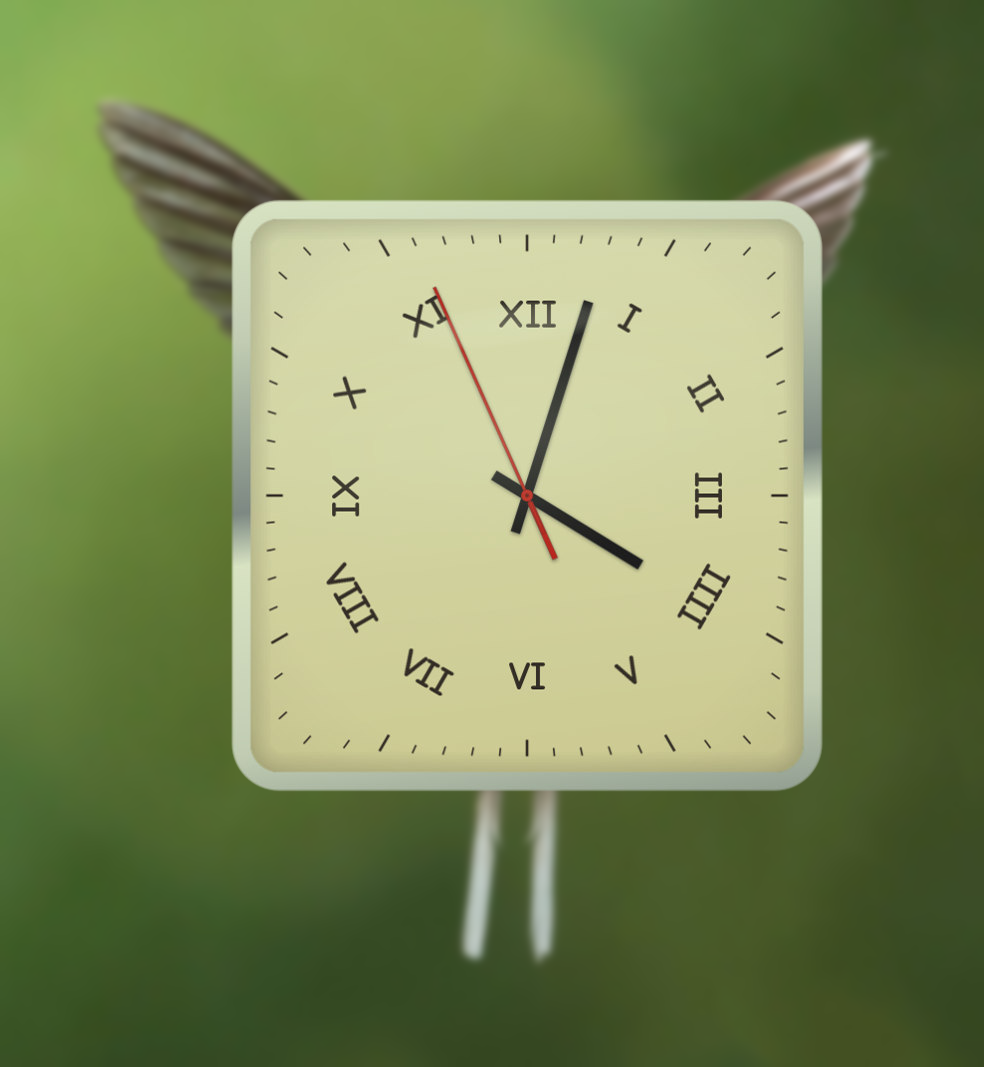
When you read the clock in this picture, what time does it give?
4:02:56
